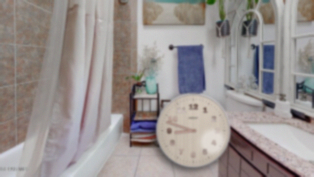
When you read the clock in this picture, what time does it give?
8:48
